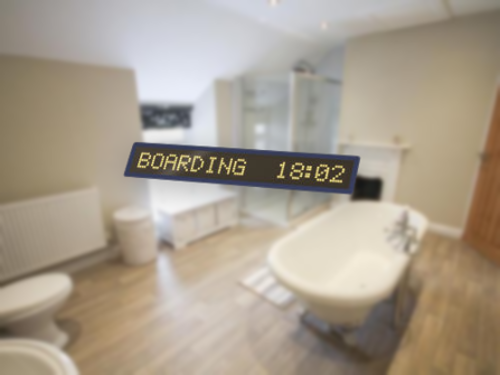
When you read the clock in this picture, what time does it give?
18:02
